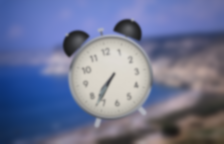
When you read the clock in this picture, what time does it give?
7:37
